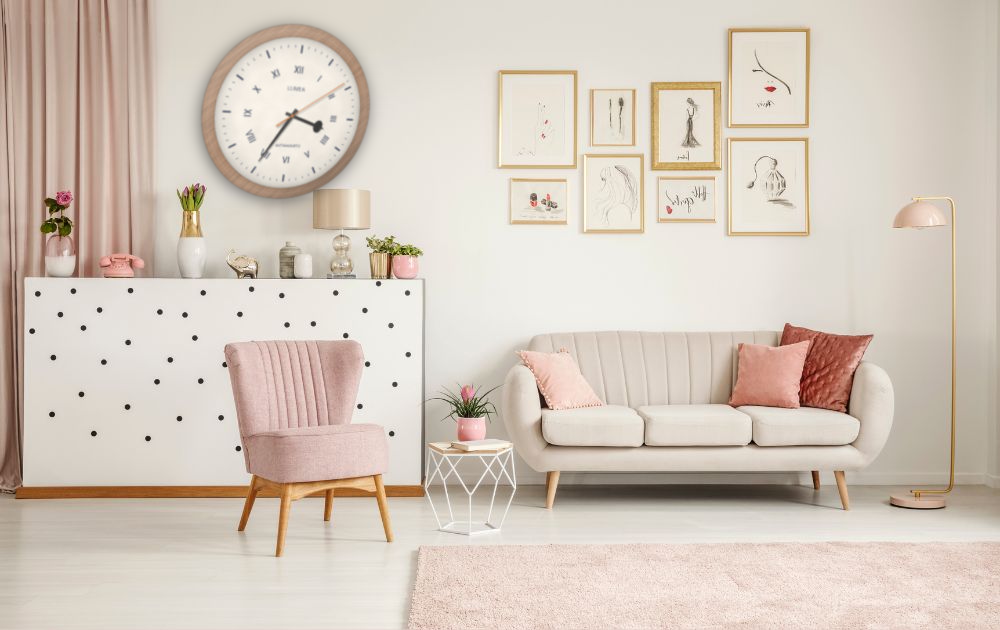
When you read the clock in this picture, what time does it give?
3:35:09
